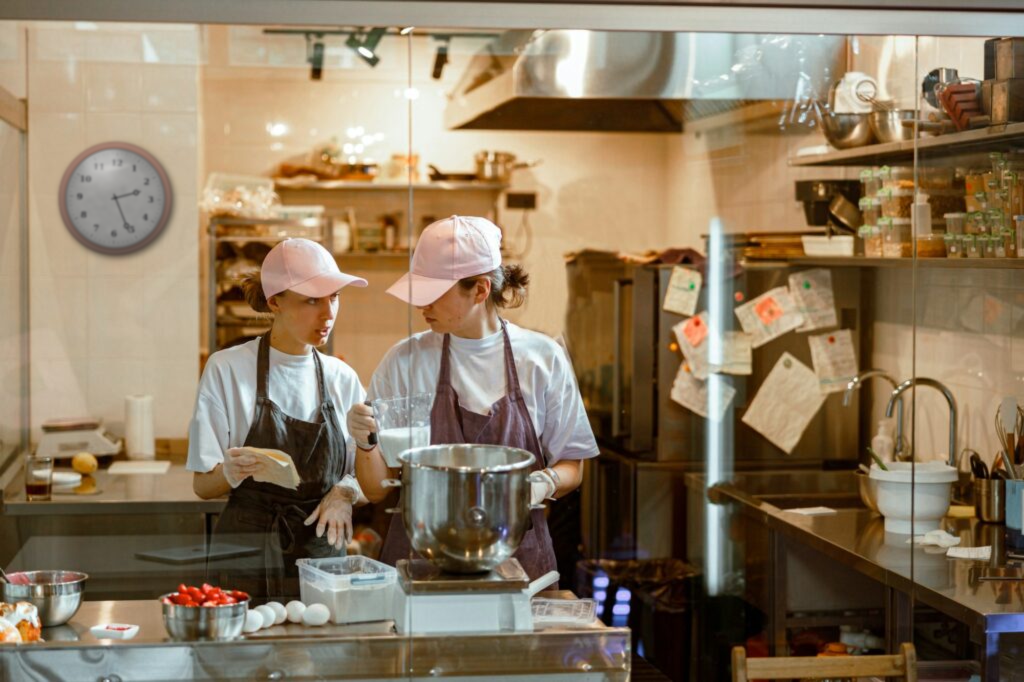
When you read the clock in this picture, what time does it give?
2:26
